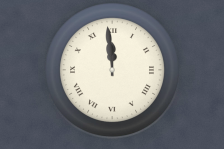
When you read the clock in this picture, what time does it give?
11:59
